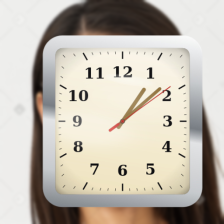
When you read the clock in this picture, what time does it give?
1:08:09
